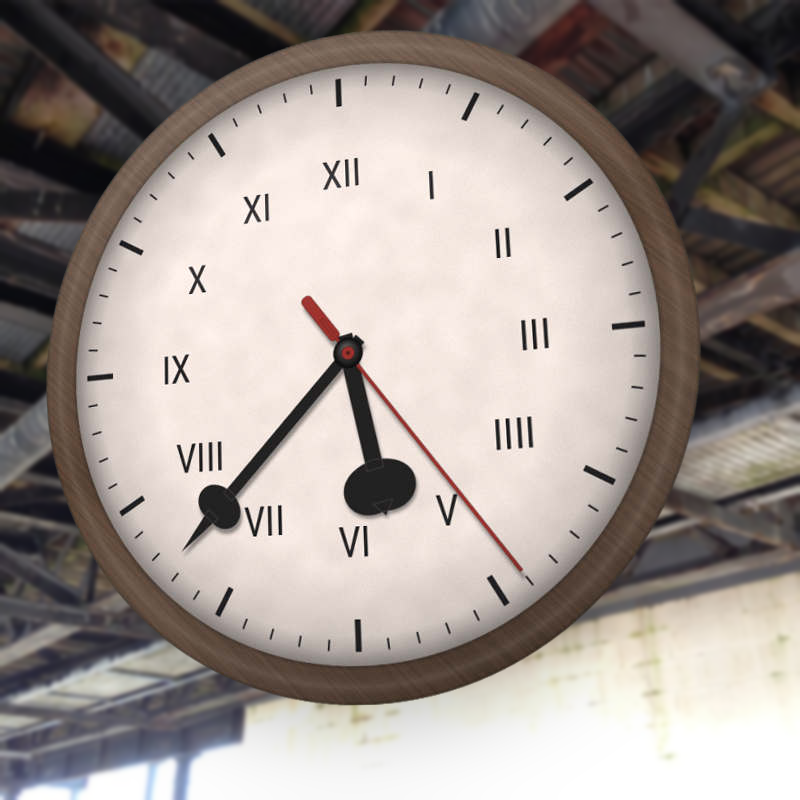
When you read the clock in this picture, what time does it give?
5:37:24
